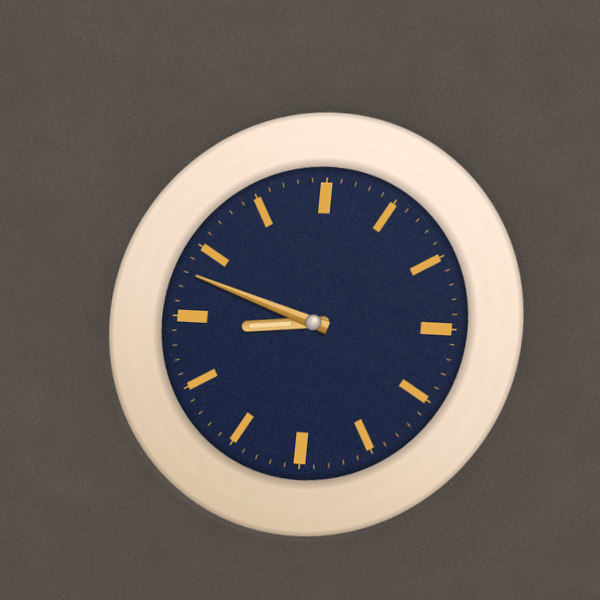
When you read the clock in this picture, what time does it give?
8:48
